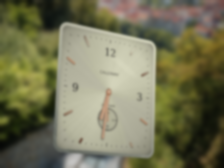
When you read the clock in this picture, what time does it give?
6:31
